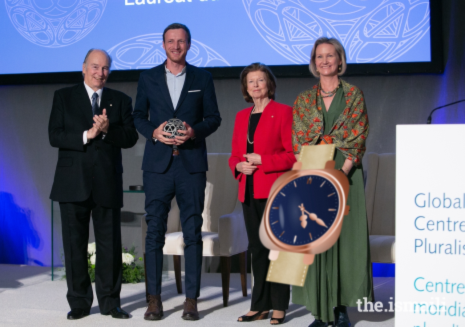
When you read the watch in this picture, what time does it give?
5:20
